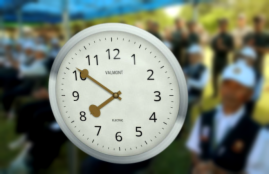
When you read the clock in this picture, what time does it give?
7:51
